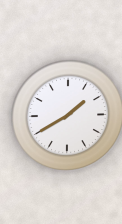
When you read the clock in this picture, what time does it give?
1:40
